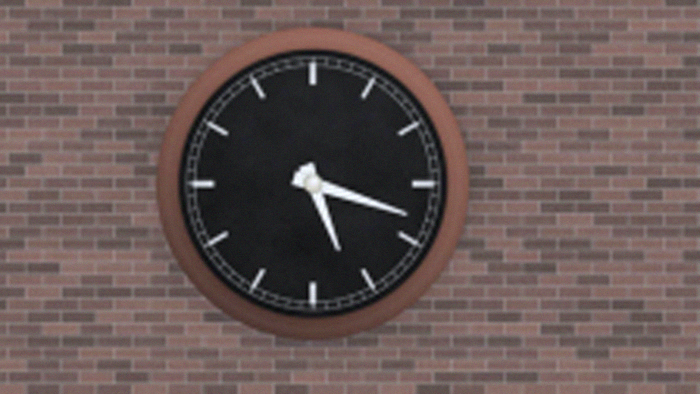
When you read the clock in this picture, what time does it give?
5:18
